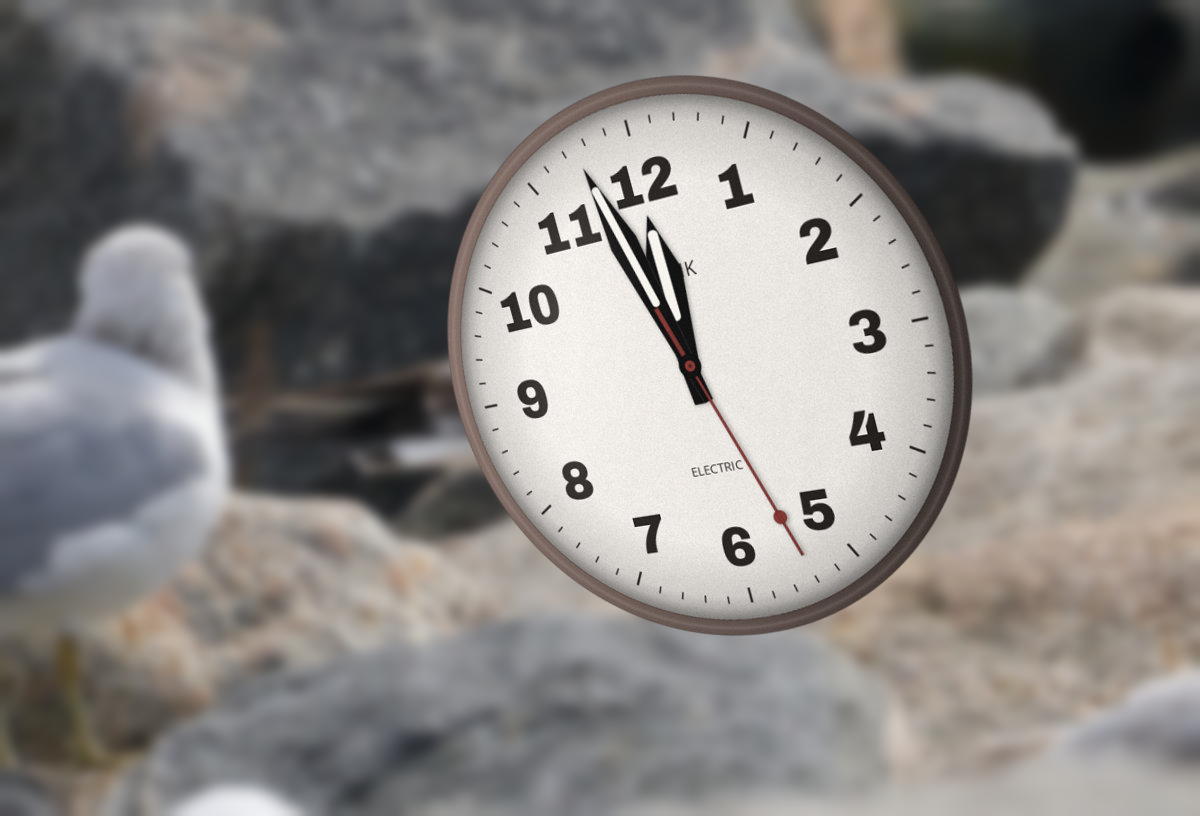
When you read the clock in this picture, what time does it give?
11:57:27
